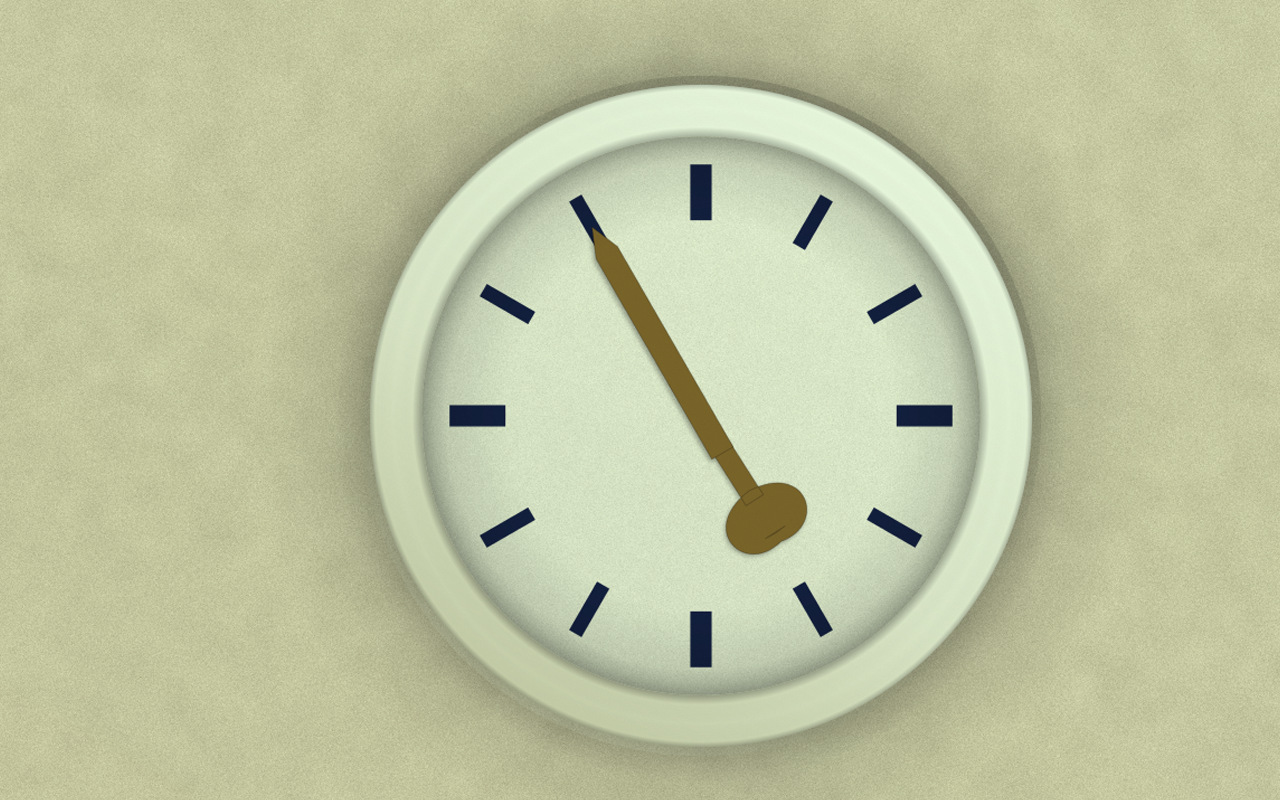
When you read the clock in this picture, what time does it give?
4:55
